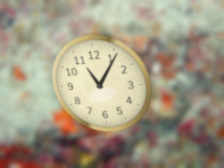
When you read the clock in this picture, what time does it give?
11:06
